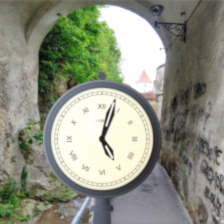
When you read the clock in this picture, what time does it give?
5:03
